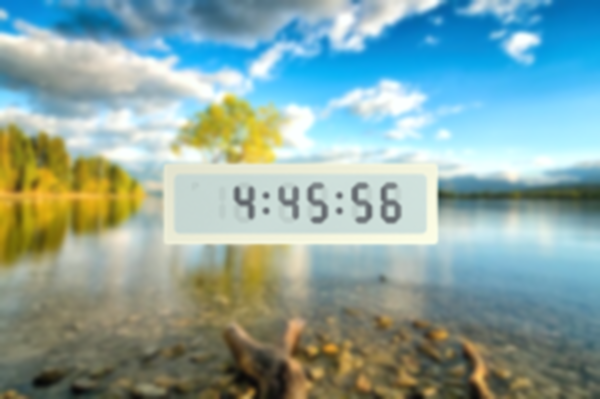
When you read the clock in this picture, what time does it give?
4:45:56
